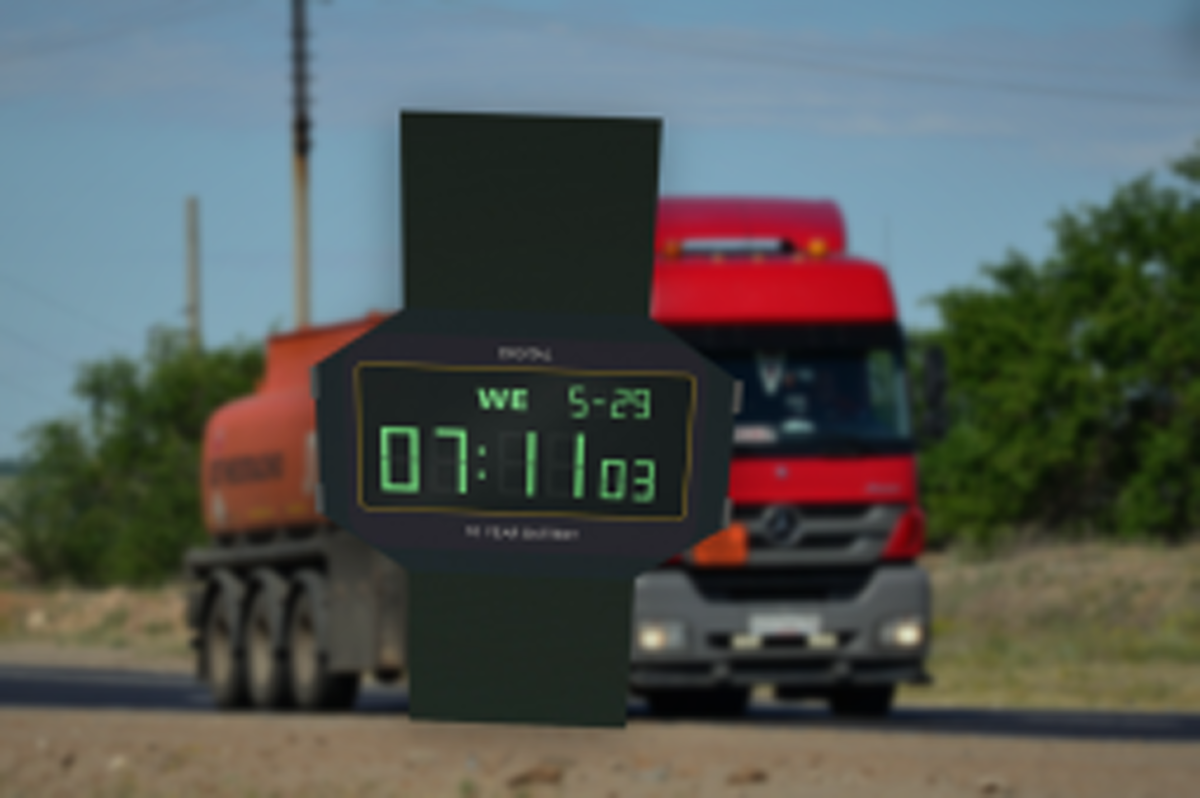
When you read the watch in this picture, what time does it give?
7:11:03
